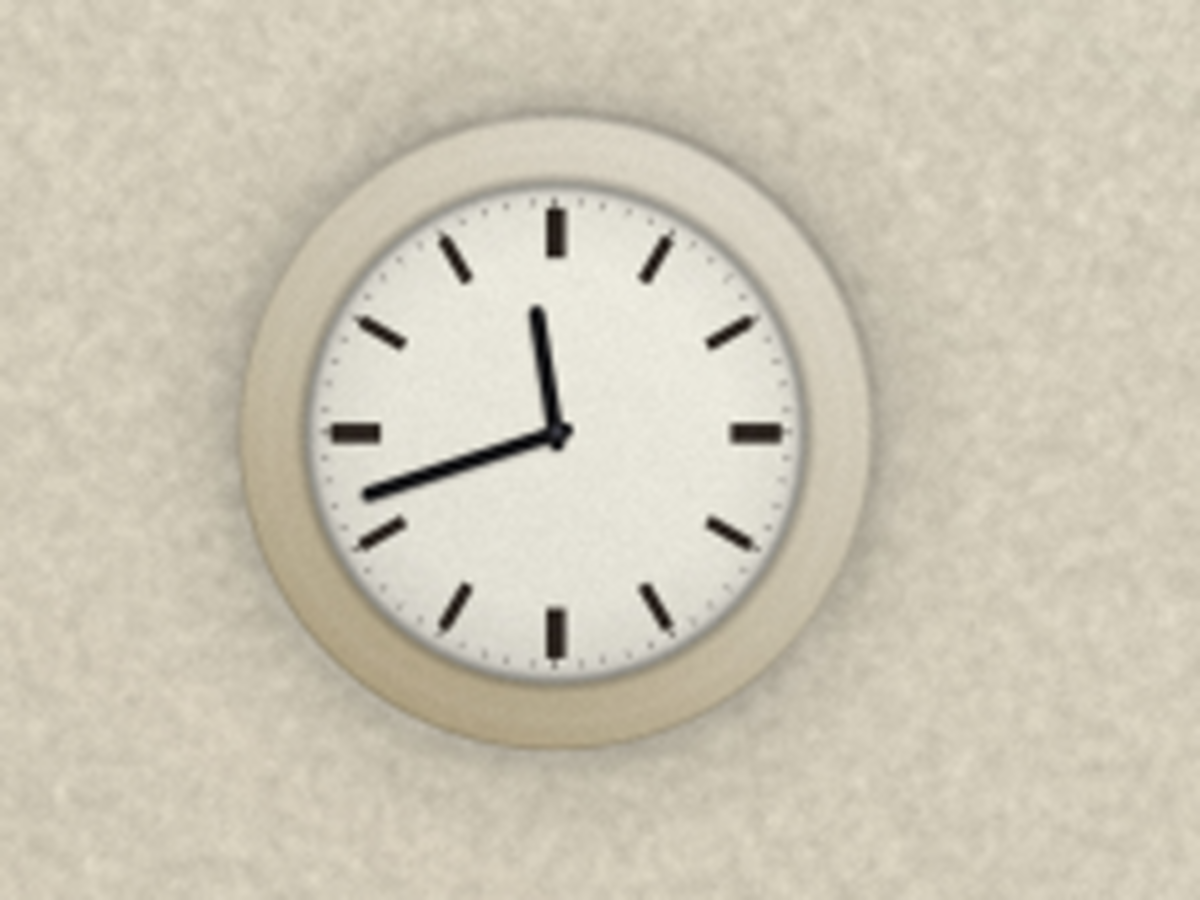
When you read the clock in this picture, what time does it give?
11:42
